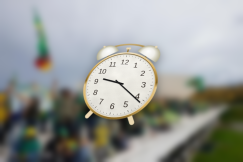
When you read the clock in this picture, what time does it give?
9:21
